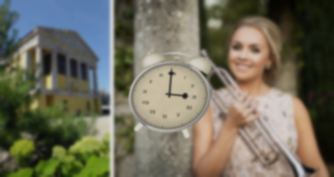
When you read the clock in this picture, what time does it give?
2:59
